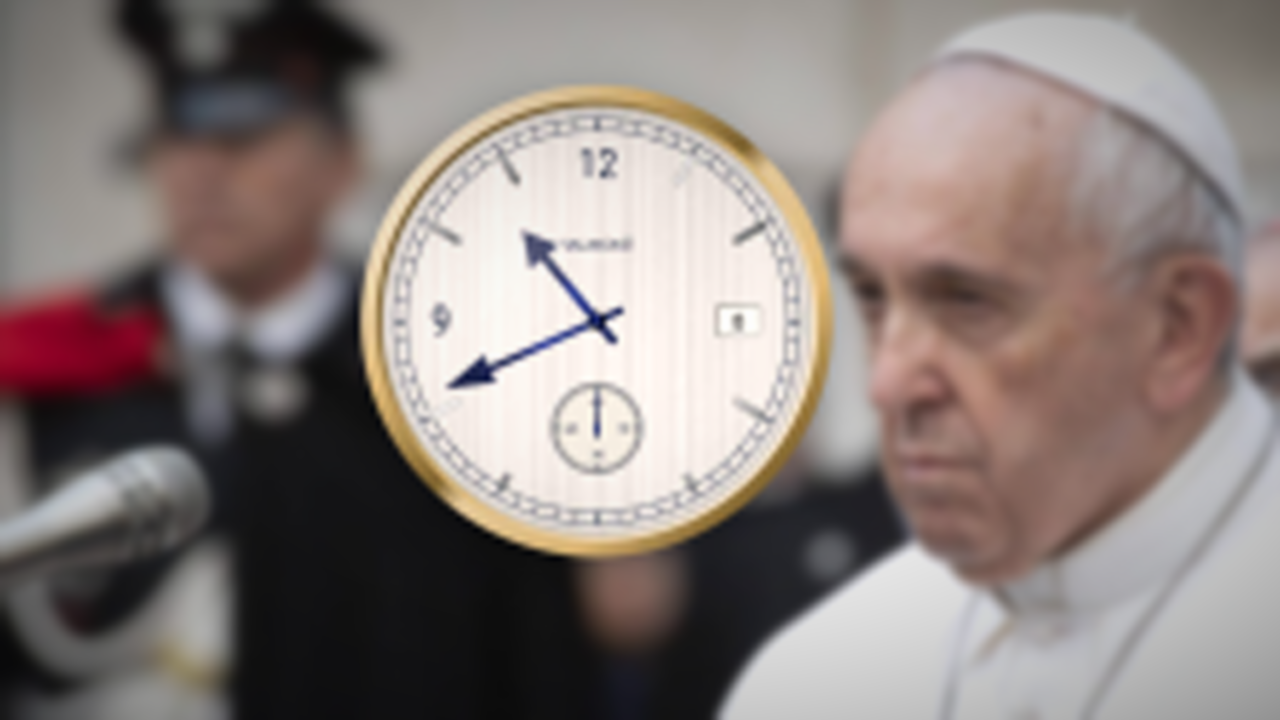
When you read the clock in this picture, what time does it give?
10:41
